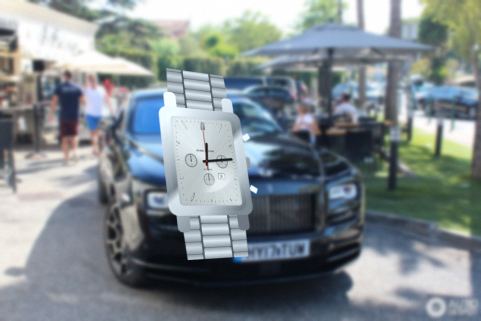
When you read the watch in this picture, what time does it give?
12:14
